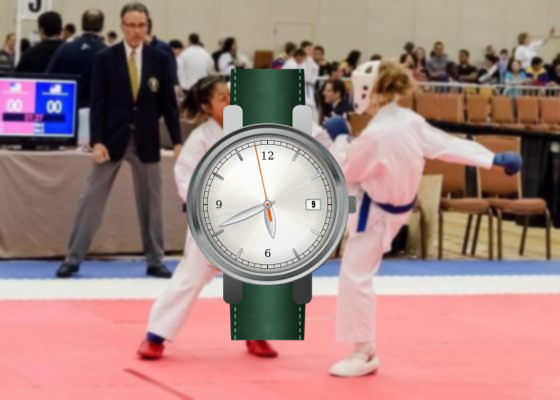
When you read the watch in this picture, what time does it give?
5:40:58
